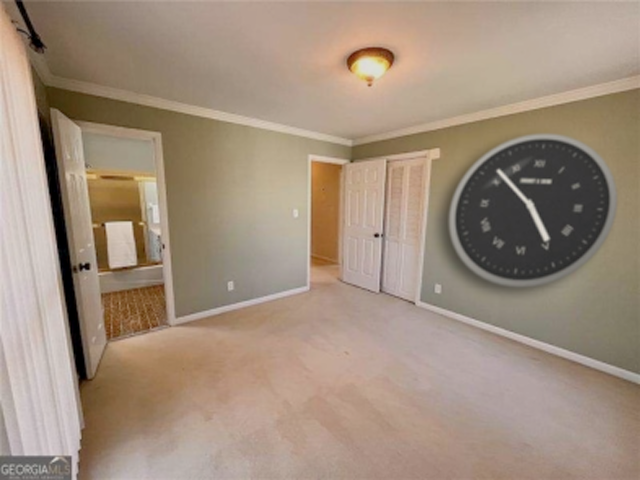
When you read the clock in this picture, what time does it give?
4:52
